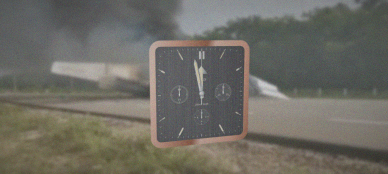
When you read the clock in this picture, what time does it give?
11:58
